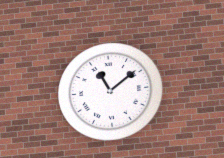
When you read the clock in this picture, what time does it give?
11:09
